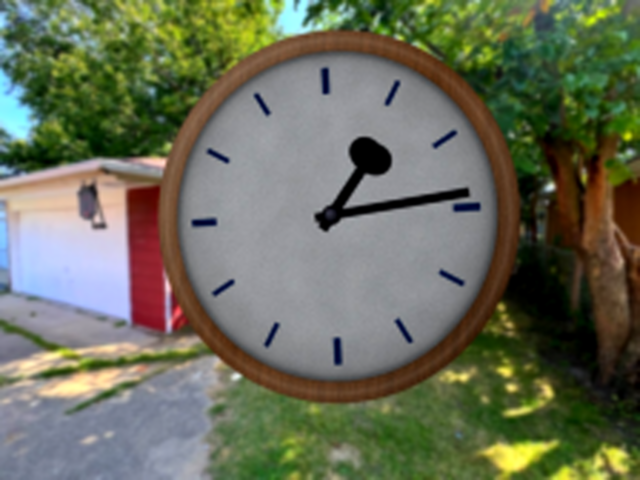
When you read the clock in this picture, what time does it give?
1:14
